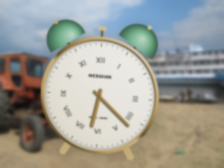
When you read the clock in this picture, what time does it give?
6:22
